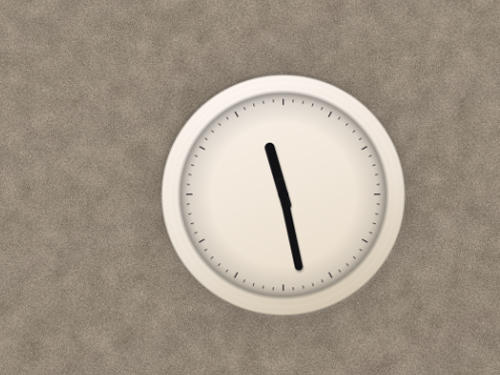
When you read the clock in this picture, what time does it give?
11:28
